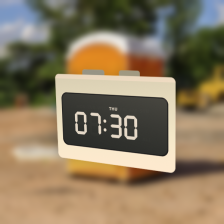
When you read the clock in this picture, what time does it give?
7:30
